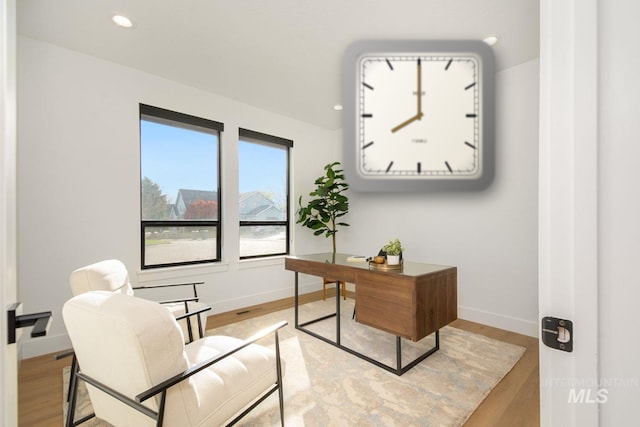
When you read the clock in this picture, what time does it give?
8:00
